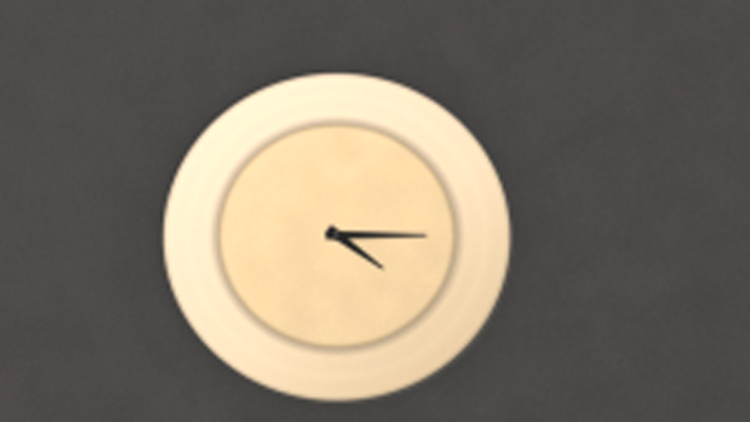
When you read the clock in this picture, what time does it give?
4:15
